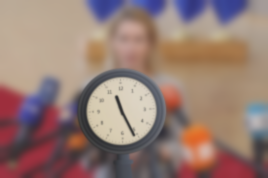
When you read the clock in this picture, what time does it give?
11:26
